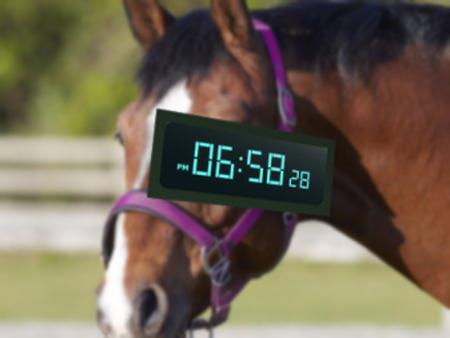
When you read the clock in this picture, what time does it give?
6:58:28
